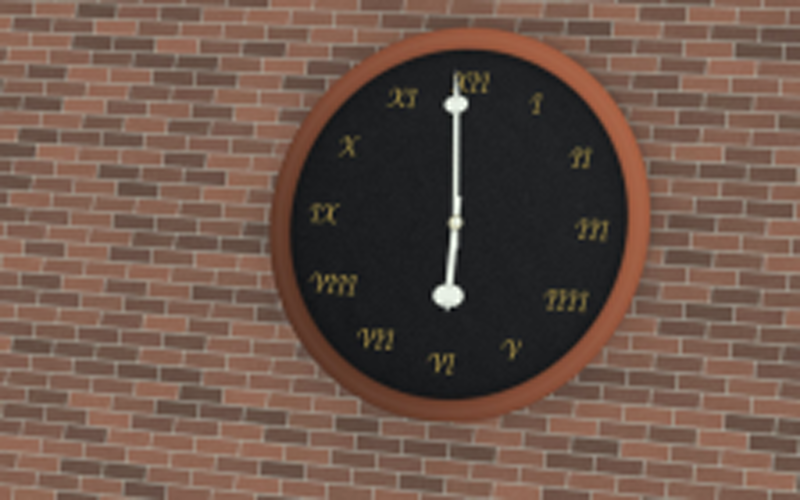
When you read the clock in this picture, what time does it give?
5:59
